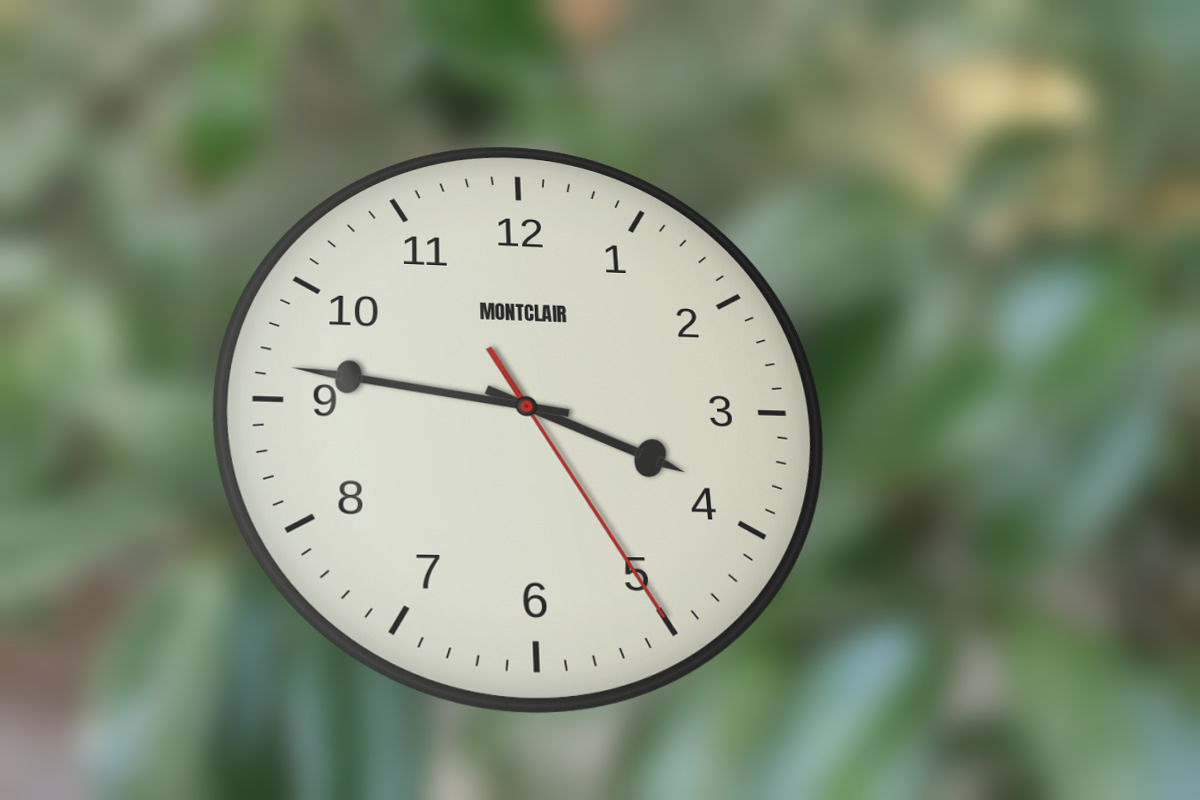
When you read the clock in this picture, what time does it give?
3:46:25
